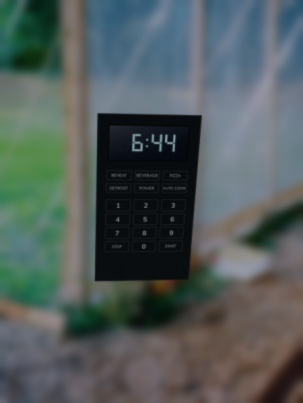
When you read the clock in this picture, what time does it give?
6:44
